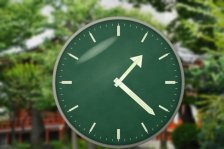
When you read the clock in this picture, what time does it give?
1:22
